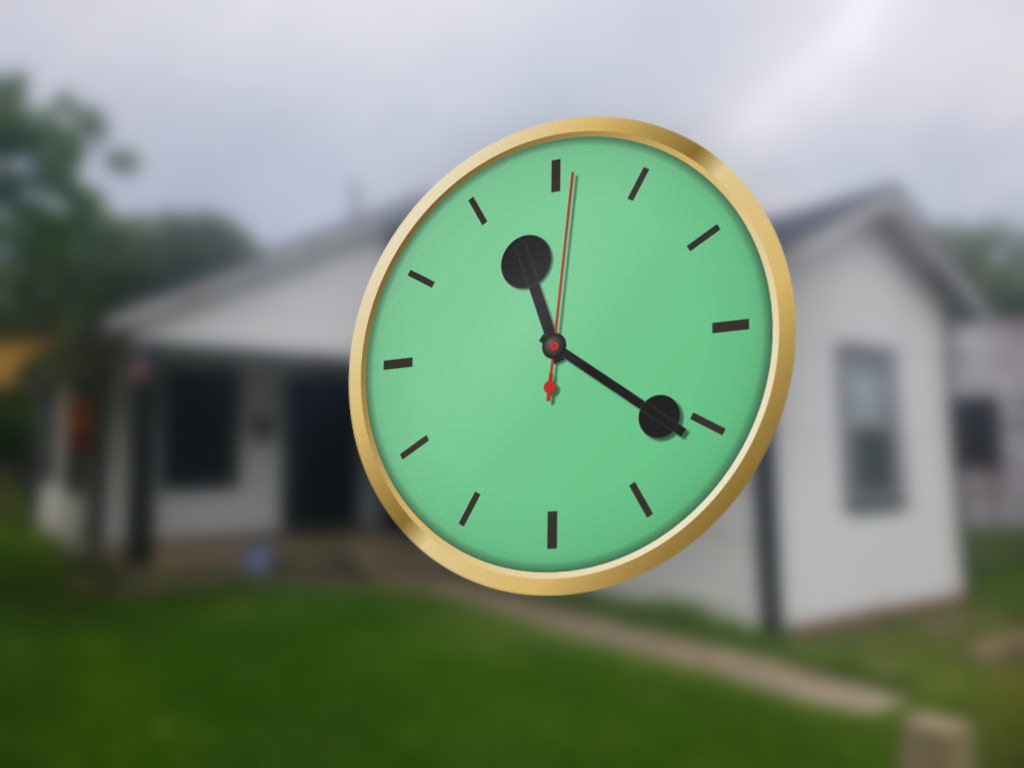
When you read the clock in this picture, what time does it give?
11:21:01
